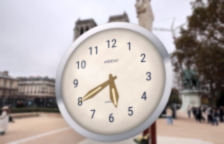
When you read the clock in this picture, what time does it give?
5:40
